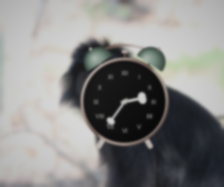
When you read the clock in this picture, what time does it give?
2:36
